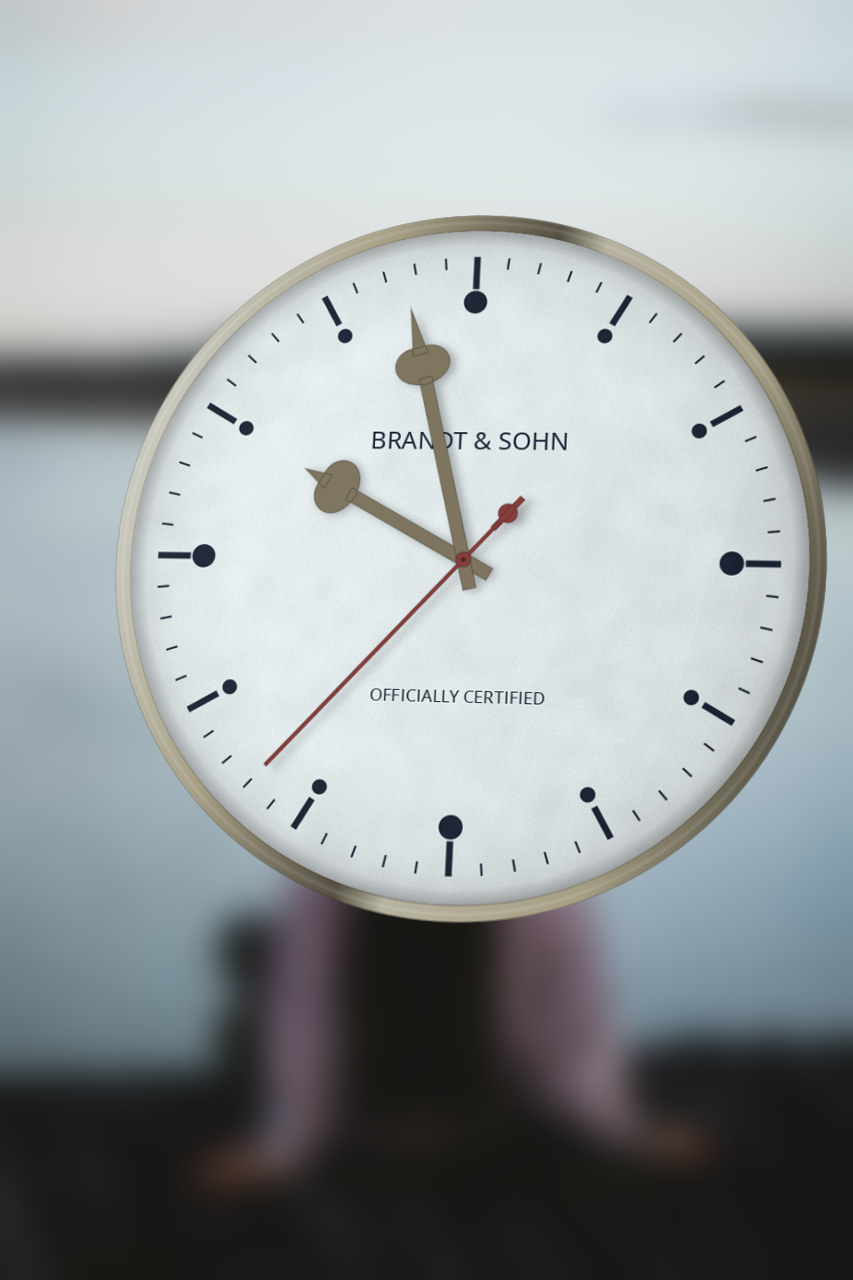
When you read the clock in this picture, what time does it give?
9:57:37
